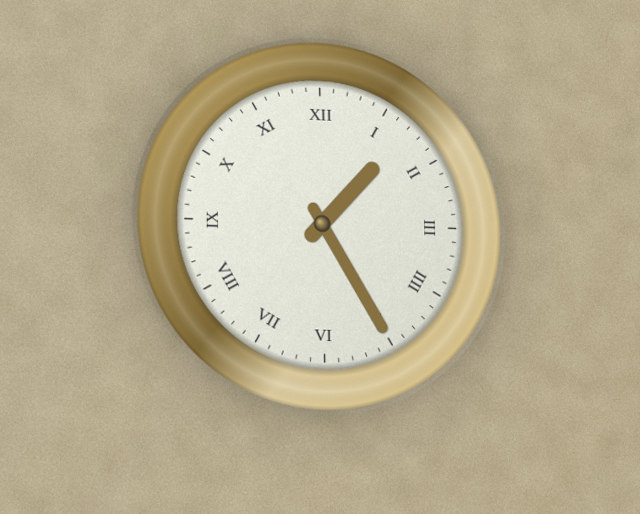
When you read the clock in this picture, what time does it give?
1:25
